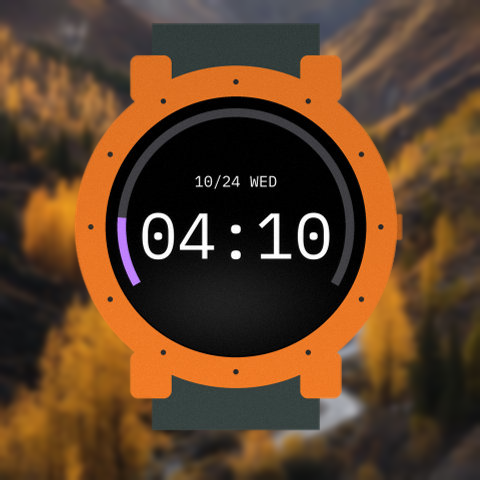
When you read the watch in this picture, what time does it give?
4:10
